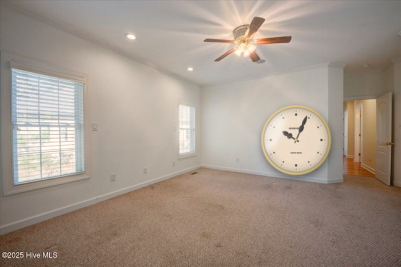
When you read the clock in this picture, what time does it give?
10:04
